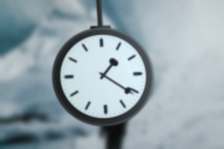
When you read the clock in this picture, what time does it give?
1:21
